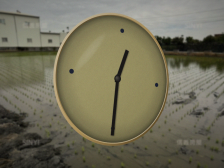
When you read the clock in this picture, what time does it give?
12:30
